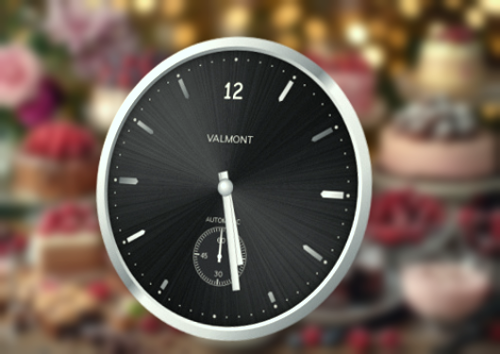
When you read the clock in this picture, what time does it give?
5:28
